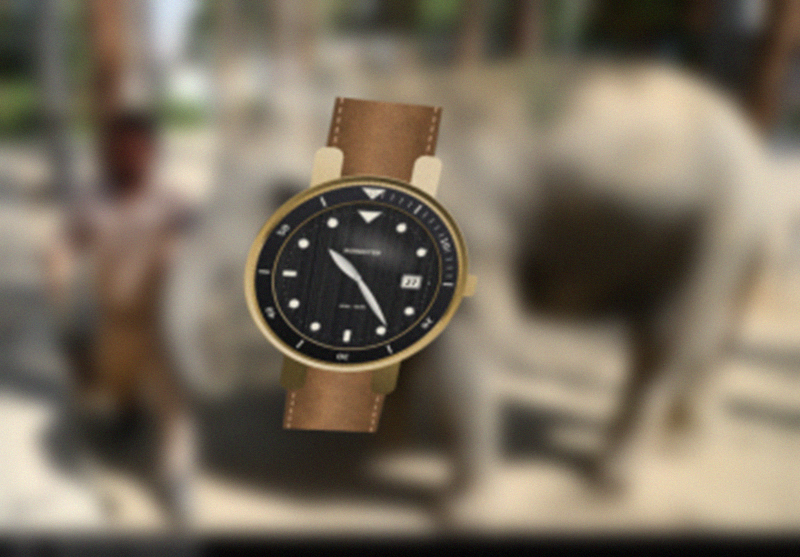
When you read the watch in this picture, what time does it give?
10:24
